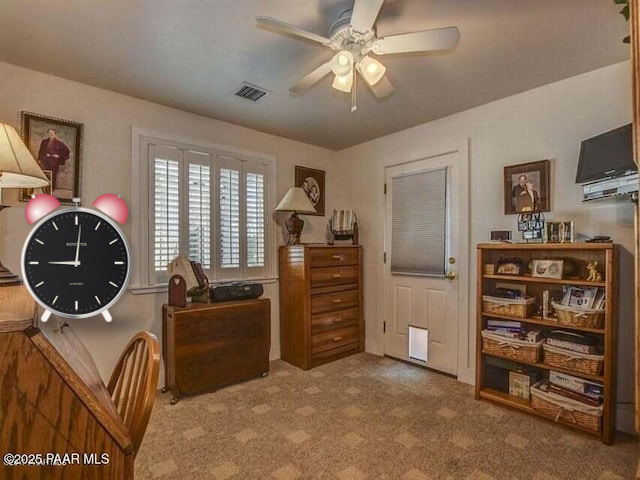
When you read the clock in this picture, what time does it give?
9:01
